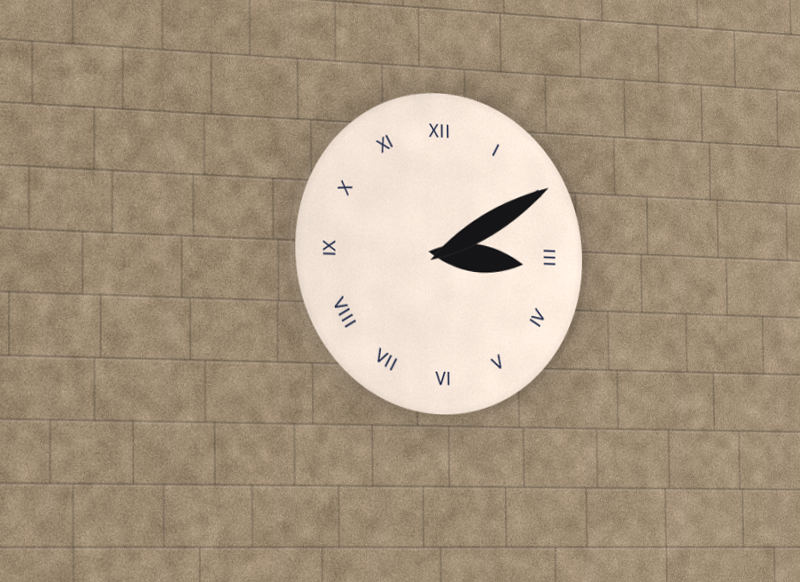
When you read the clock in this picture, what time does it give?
3:10
